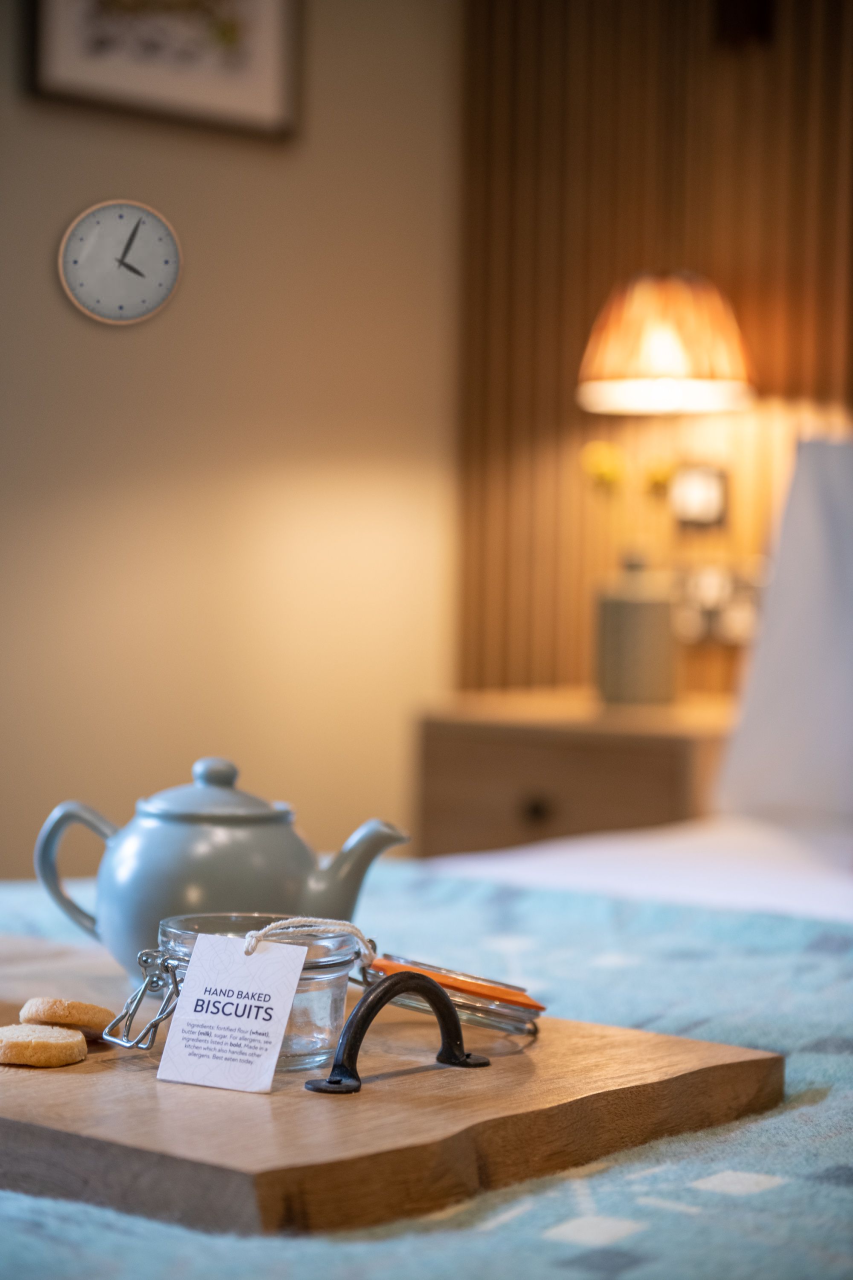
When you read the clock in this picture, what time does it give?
4:04
